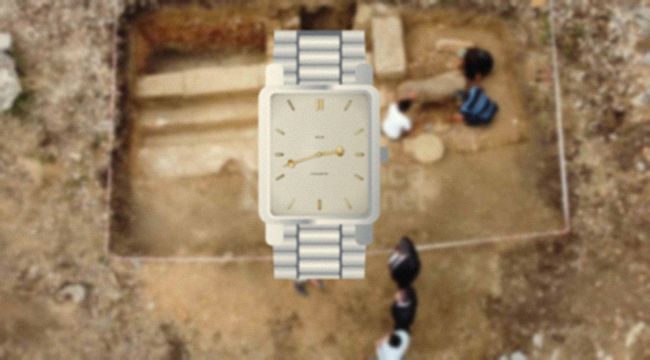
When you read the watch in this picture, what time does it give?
2:42
